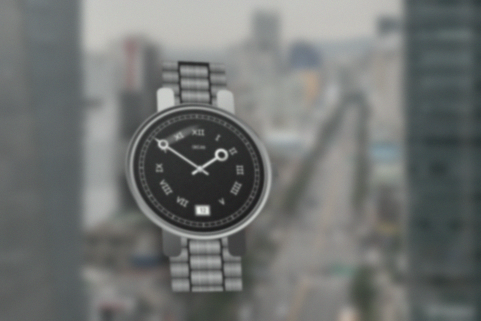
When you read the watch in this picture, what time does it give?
1:51
